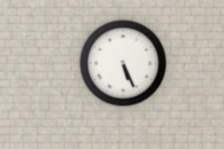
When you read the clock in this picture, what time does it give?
5:26
